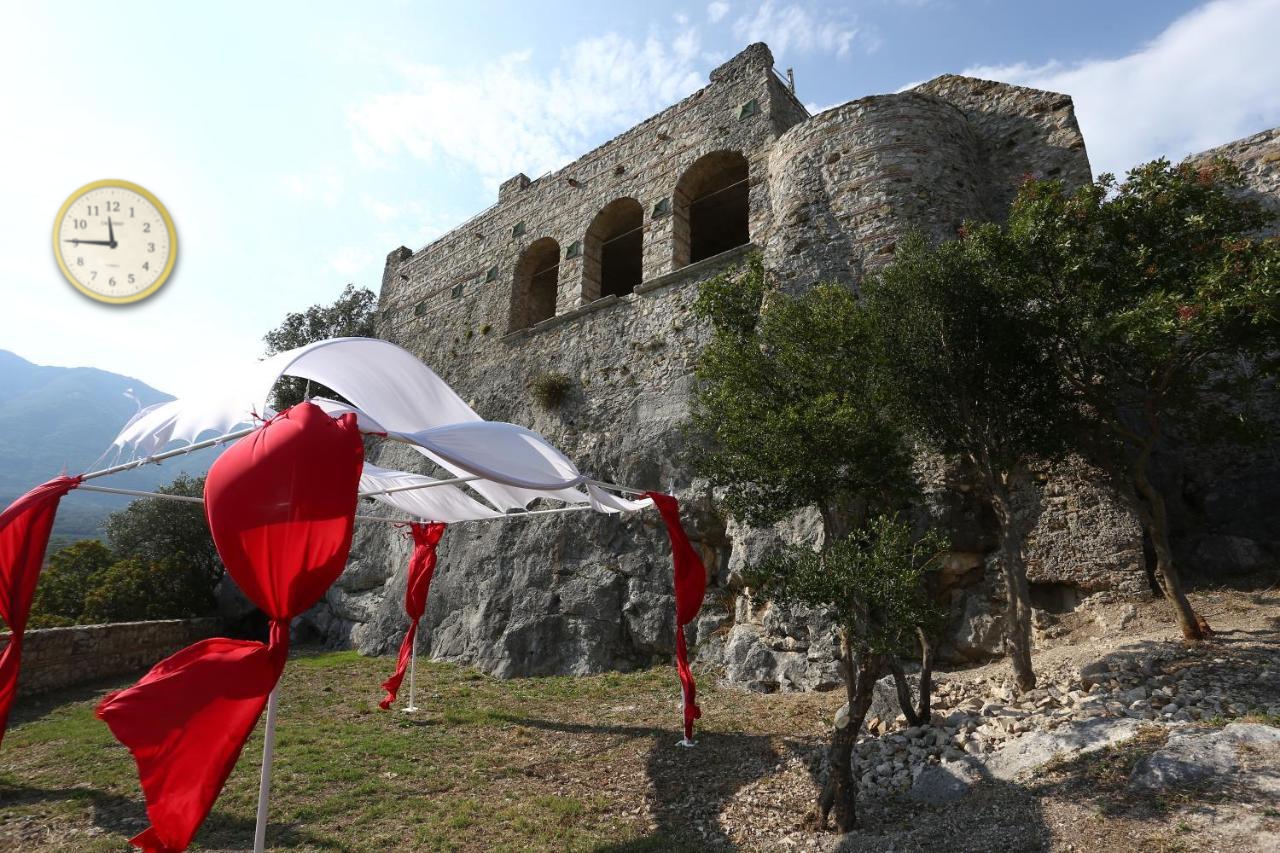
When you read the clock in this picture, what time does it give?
11:45
